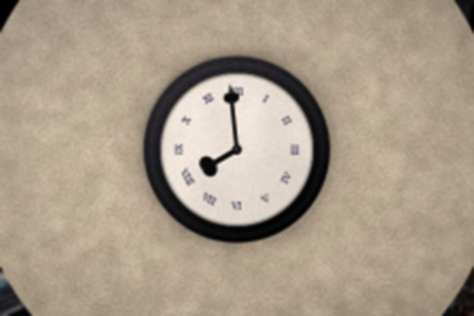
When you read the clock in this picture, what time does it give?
7:59
